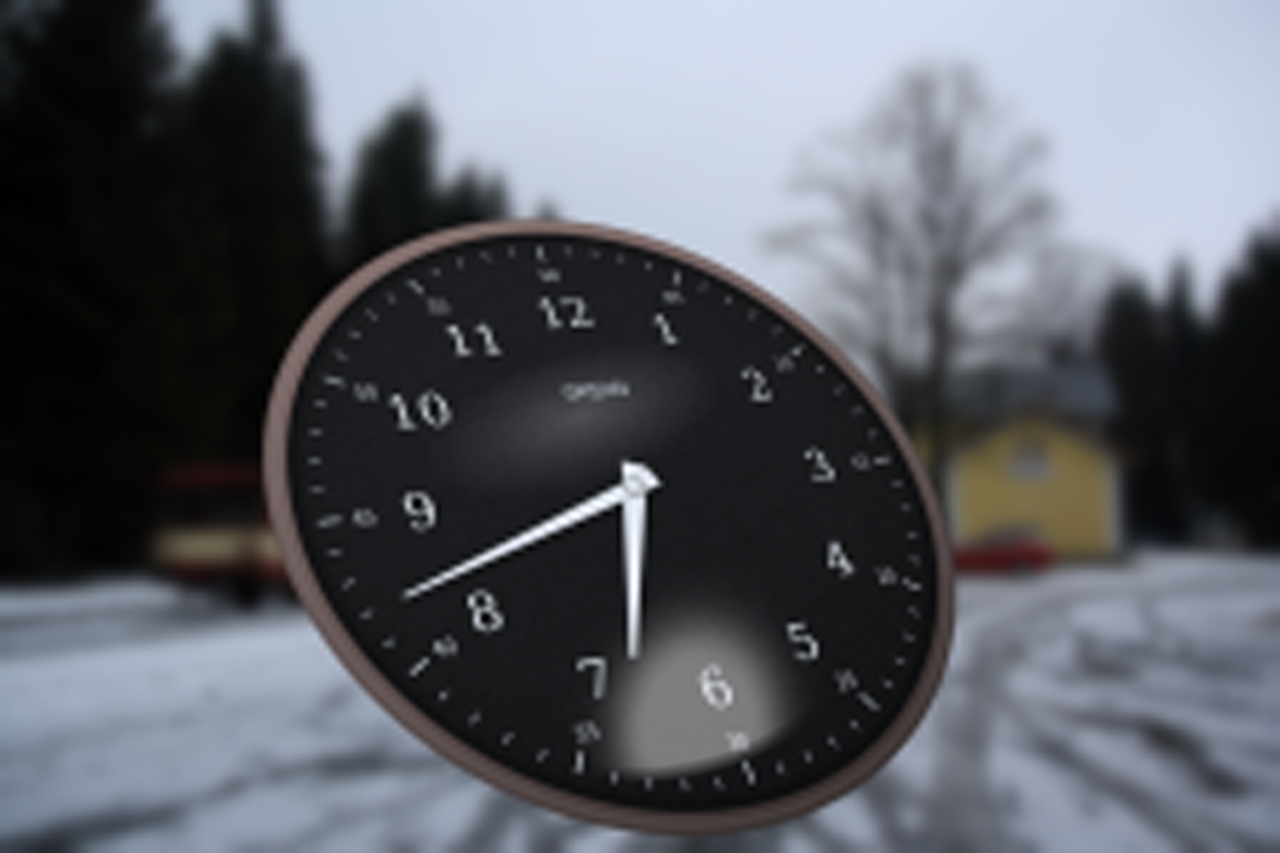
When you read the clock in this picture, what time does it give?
6:42
